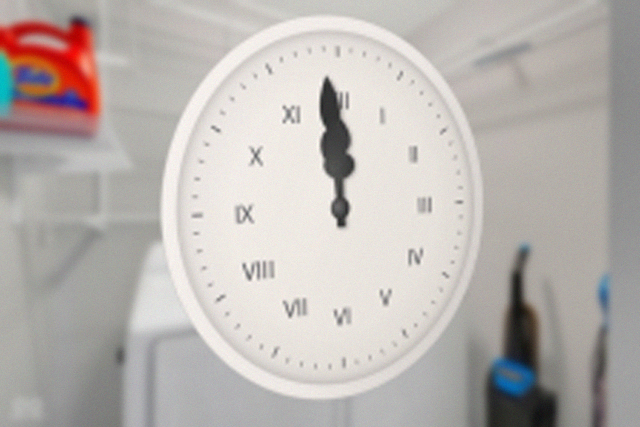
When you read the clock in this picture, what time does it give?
11:59
